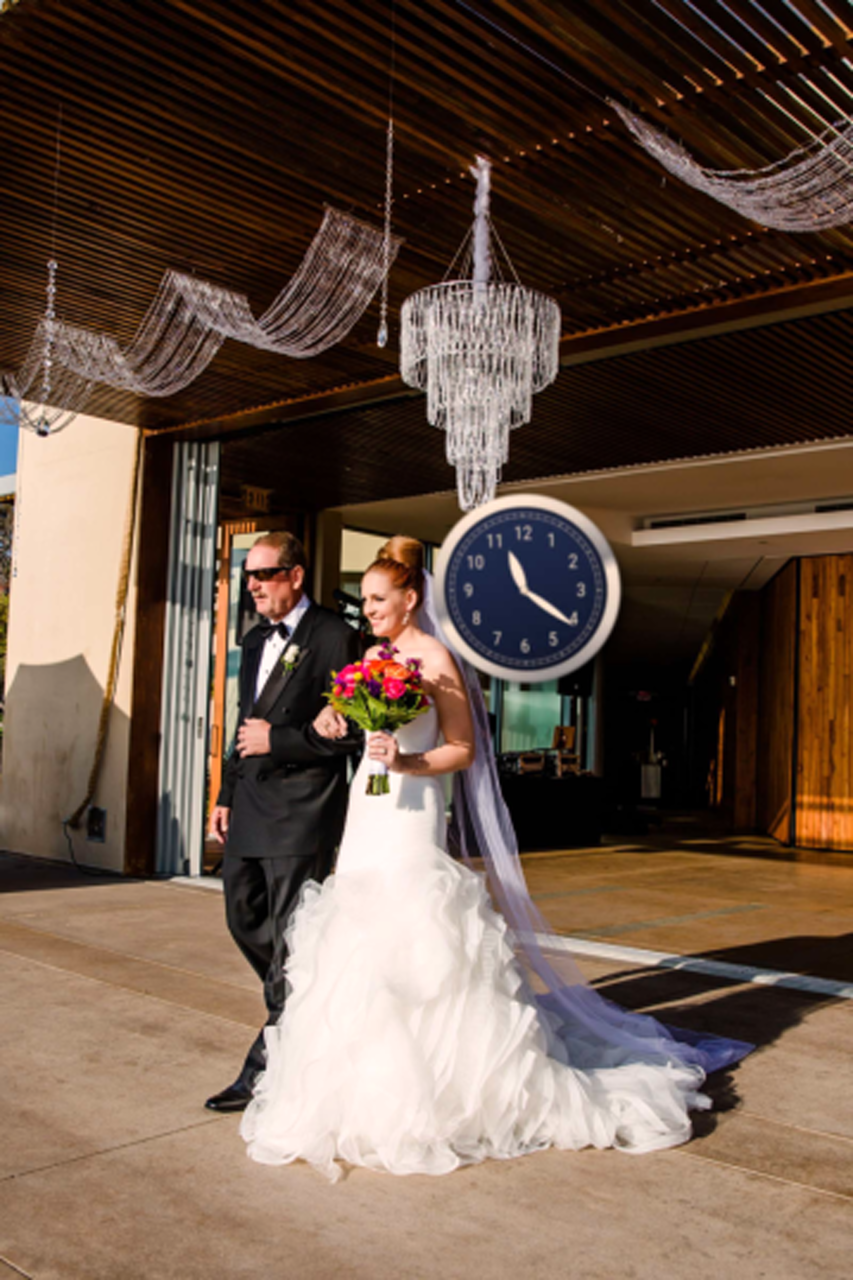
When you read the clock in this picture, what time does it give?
11:21
